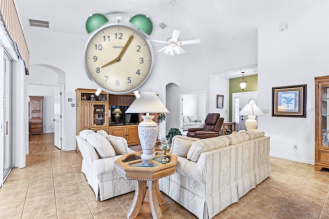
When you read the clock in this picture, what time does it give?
8:05
